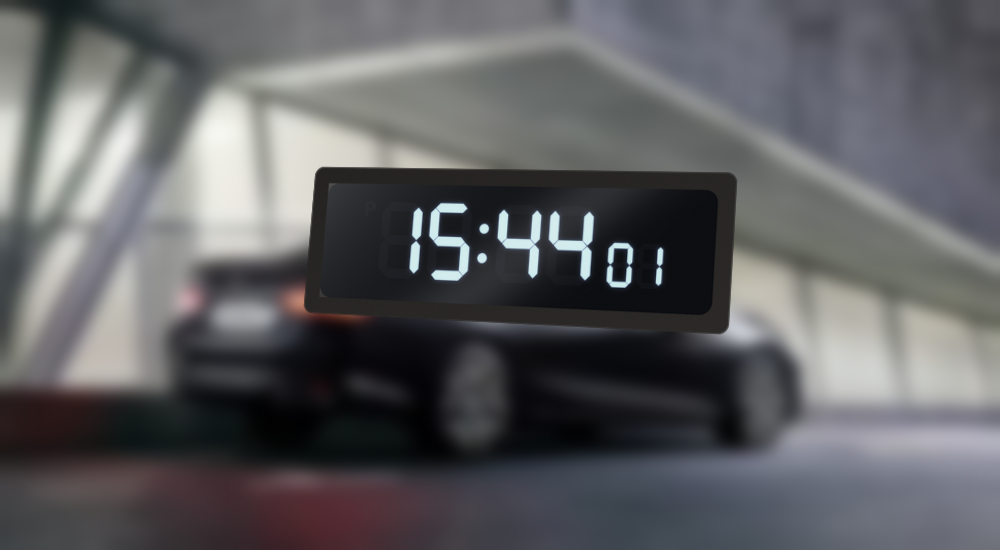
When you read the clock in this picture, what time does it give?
15:44:01
